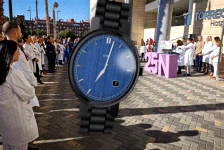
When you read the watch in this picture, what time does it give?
7:02
